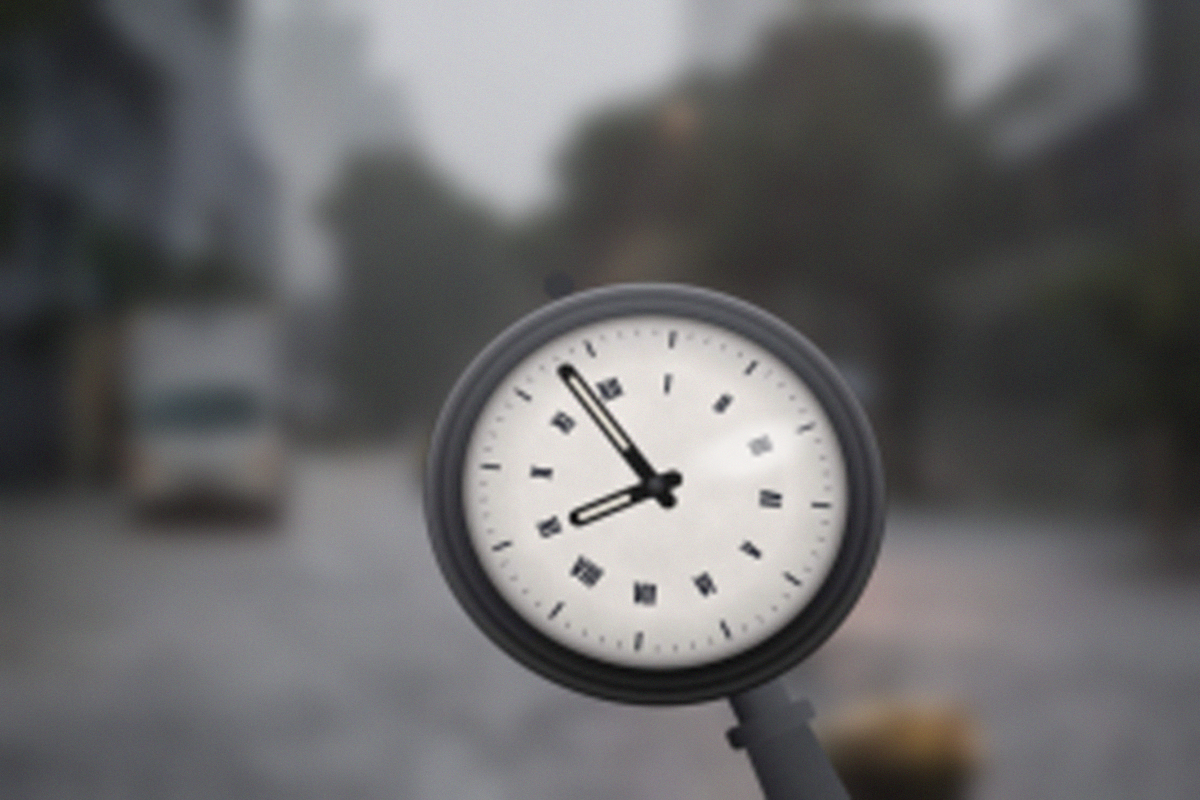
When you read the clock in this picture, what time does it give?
8:58
